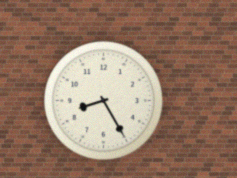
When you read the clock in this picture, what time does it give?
8:25
